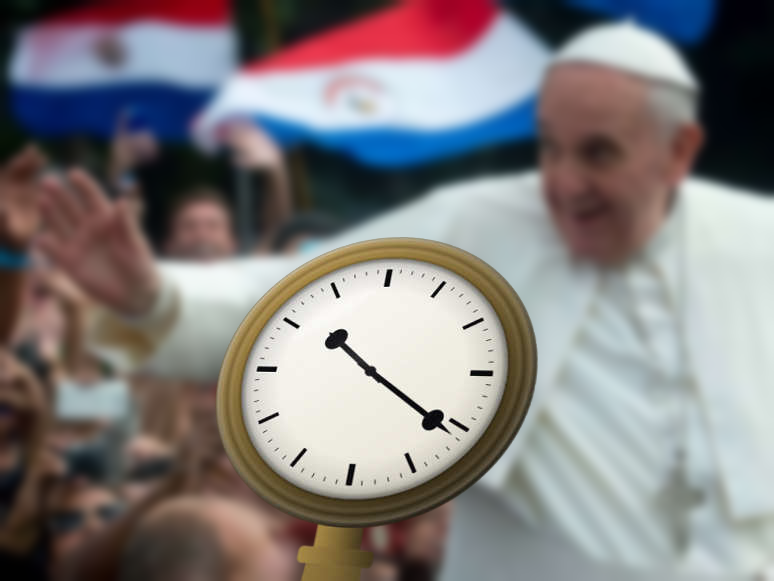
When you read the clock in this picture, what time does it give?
10:21
